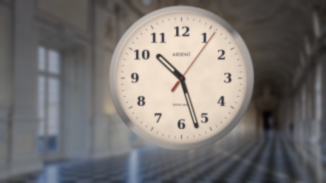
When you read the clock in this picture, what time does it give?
10:27:06
